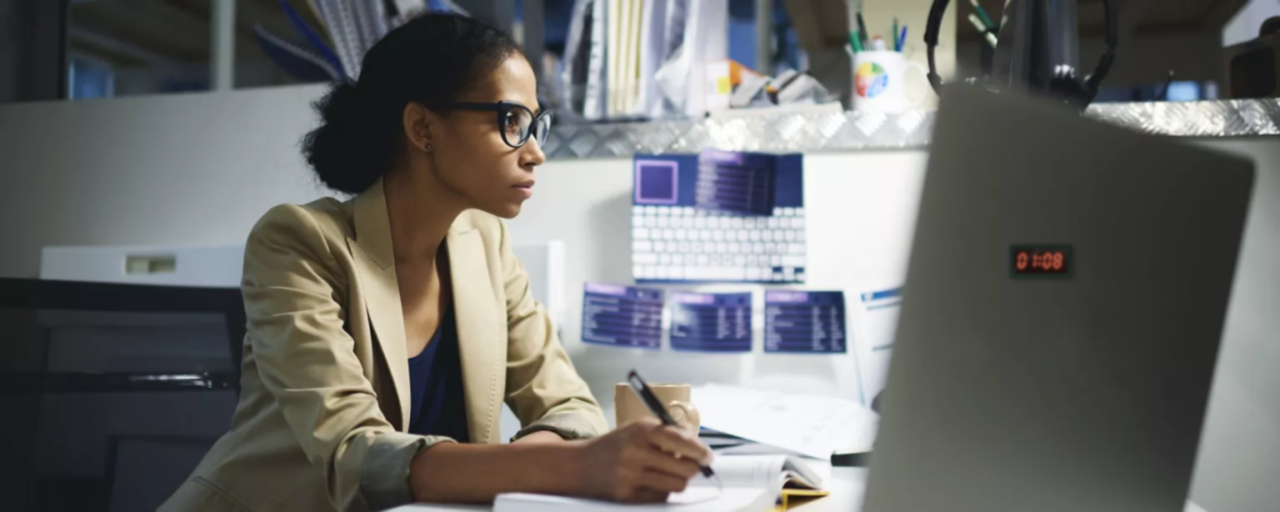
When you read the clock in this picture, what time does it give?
1:08
